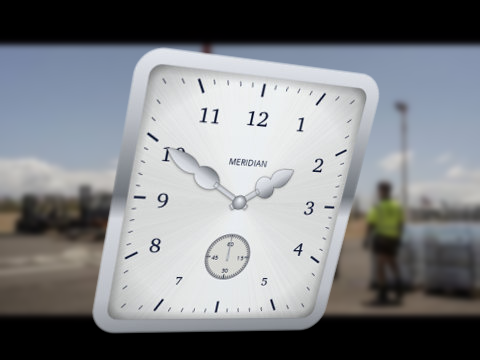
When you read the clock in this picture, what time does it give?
1:50
